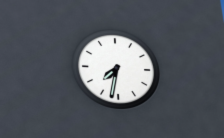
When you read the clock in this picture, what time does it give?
7:32
